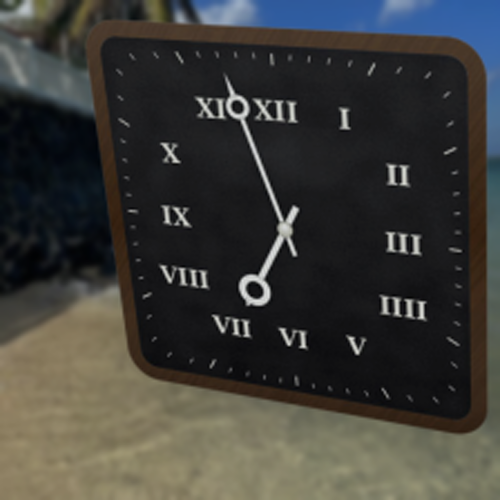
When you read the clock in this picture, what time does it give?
6:57
